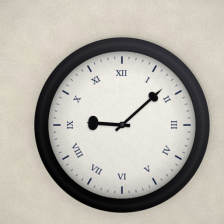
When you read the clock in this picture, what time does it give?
9:08
